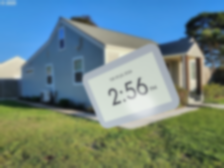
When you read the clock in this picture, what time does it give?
2:56
